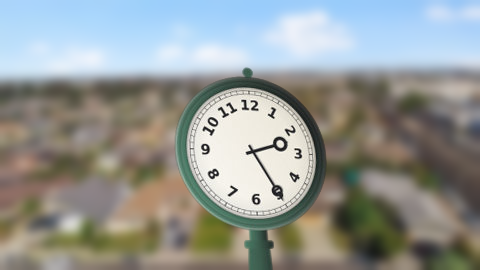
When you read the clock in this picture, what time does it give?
2:25
